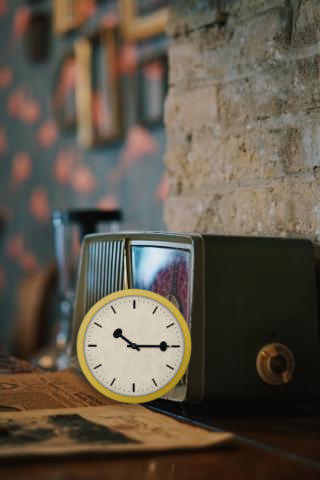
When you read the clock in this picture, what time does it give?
10:15
